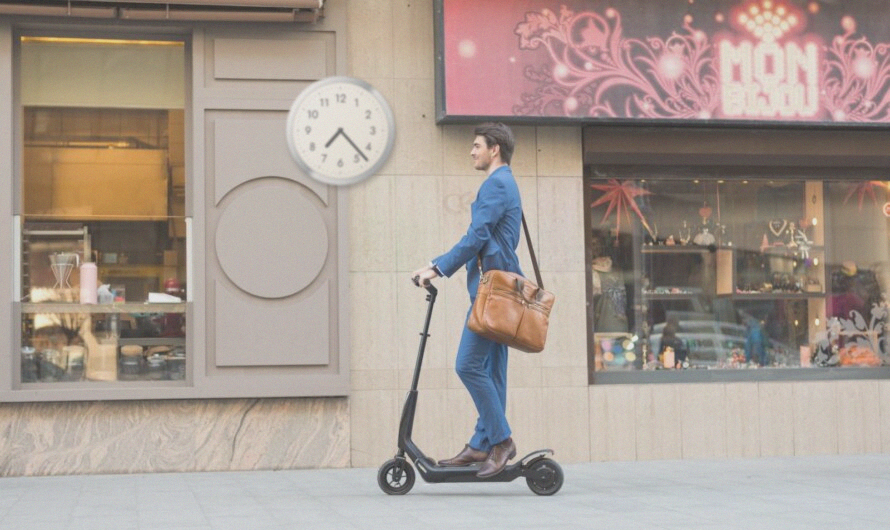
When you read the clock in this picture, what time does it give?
7:23
